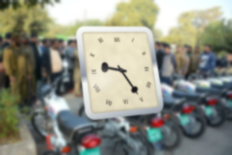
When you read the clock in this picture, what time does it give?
9:25
